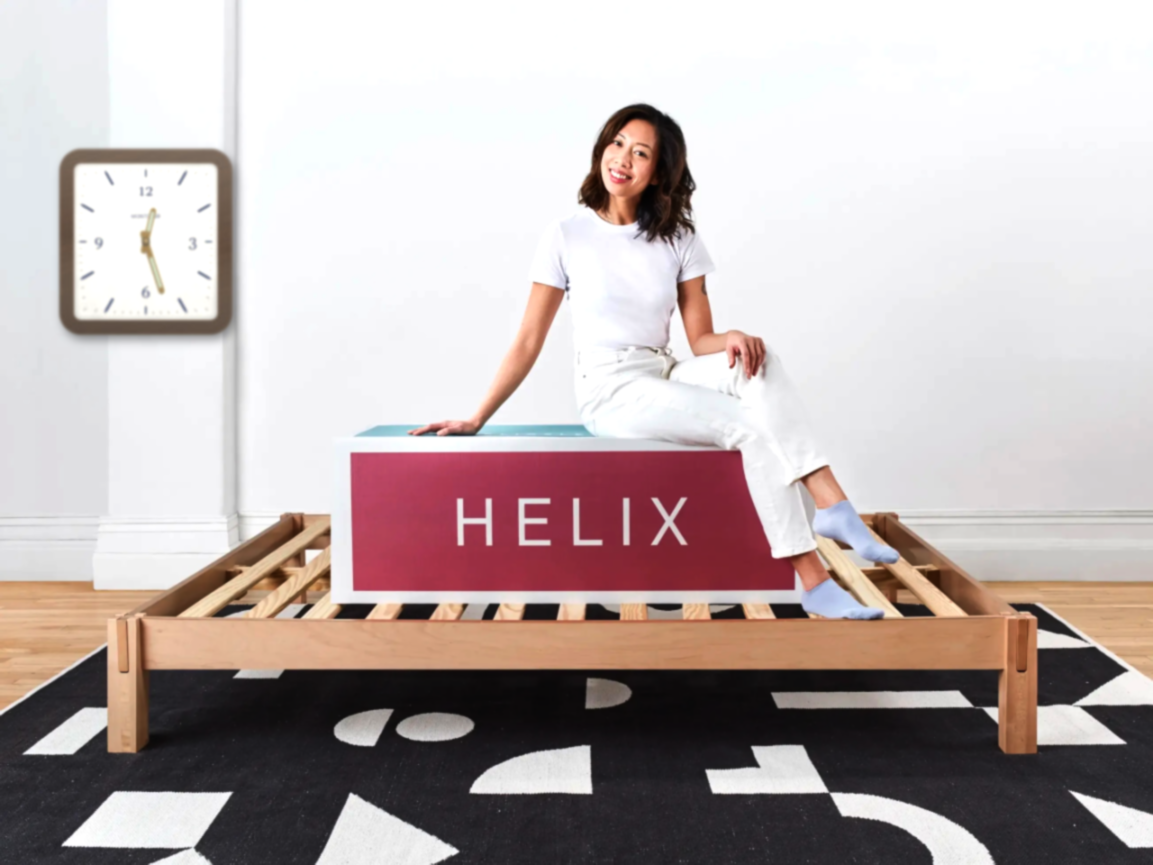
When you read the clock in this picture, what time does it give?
12:27
